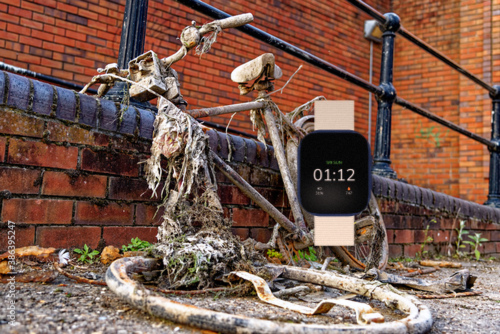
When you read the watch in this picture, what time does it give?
1:12
